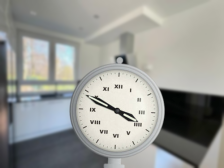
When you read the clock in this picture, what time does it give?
3:49
